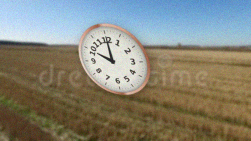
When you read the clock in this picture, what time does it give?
10:00
